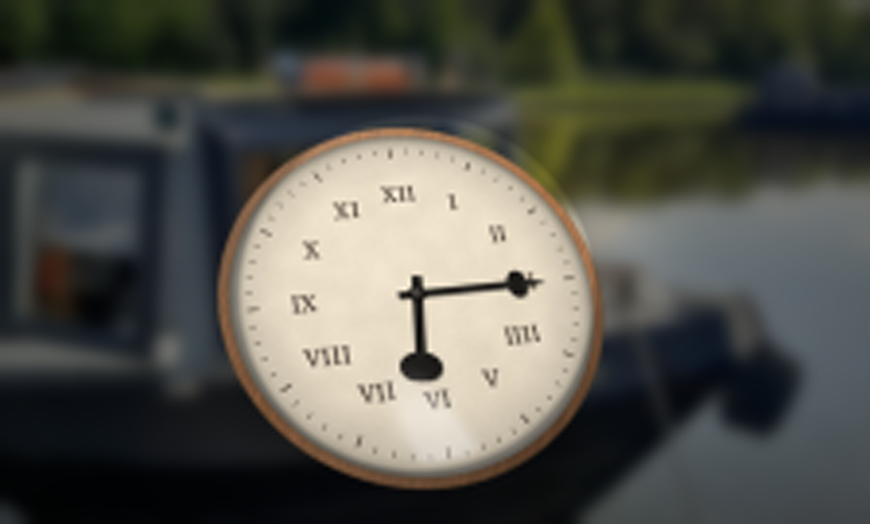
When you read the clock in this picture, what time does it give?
6:15
